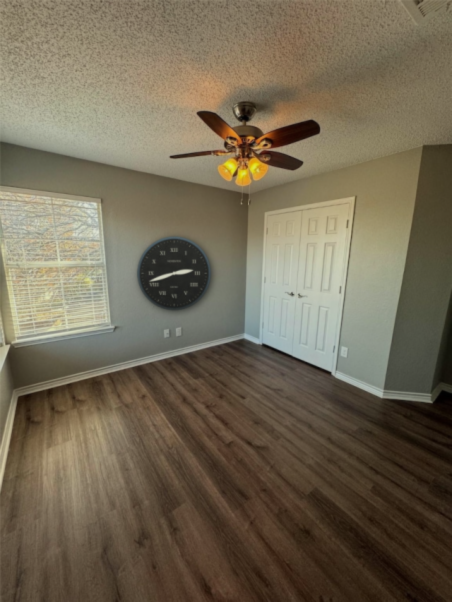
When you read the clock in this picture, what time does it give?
2:42
